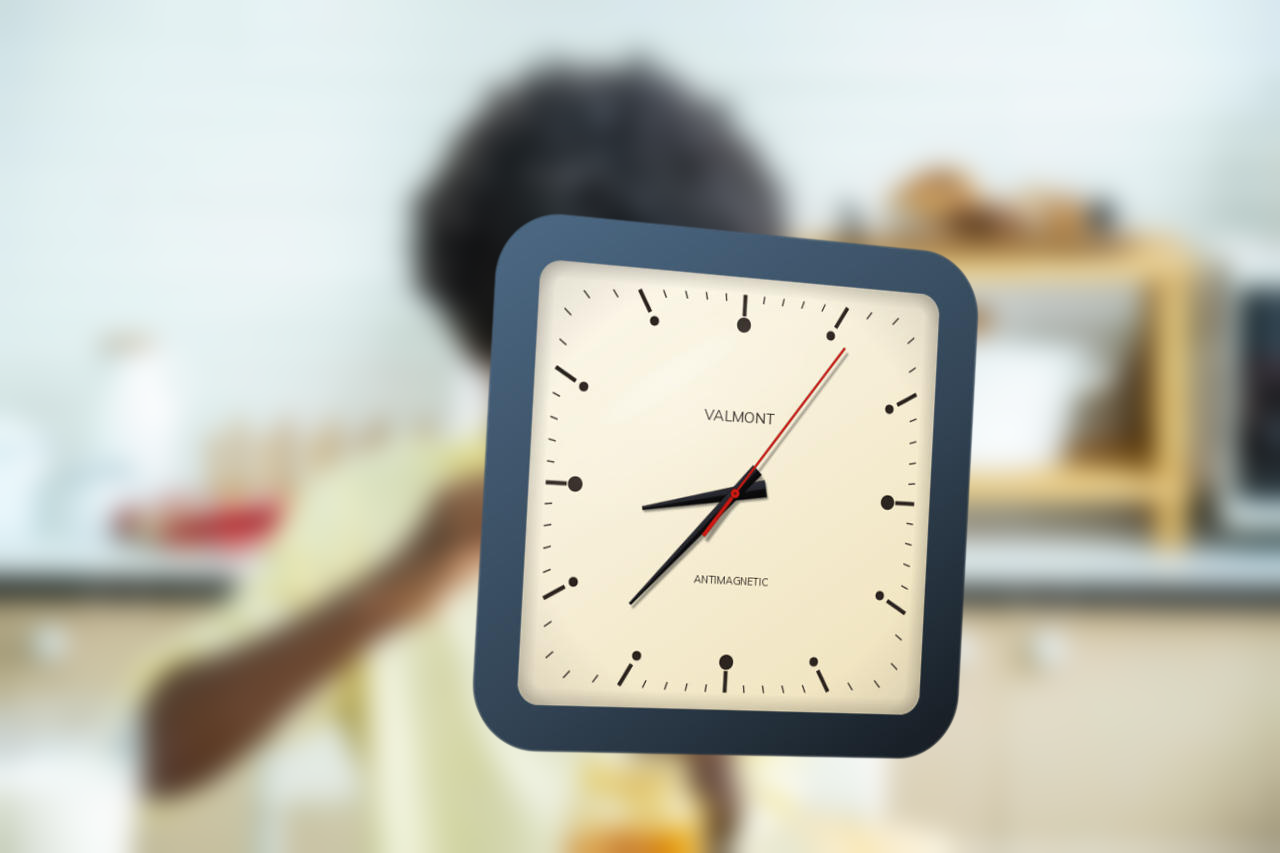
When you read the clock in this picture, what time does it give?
8:37:06
